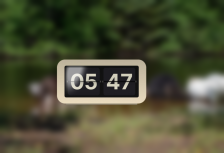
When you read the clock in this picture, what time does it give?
5:47
